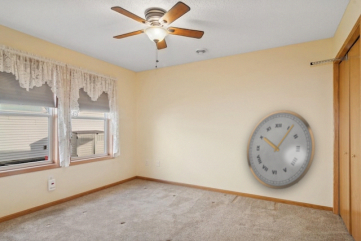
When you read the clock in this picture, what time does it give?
10:06
